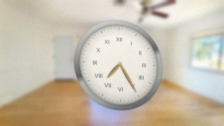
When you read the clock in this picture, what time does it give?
7:25
